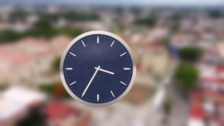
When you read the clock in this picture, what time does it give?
3:35
